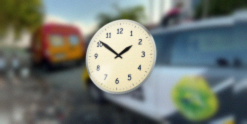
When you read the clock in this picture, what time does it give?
1:51
